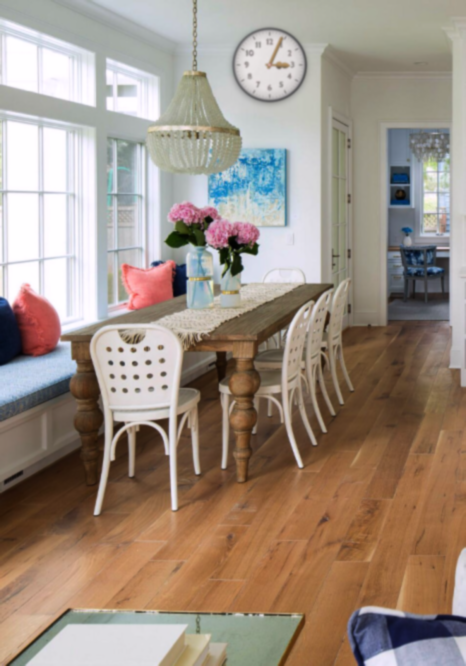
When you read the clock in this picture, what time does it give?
3:04
